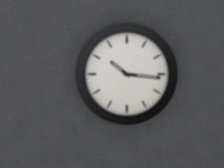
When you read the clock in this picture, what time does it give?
10:16
